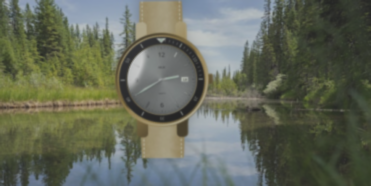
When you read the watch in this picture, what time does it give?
2:40
